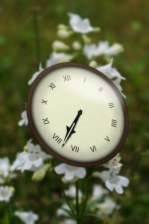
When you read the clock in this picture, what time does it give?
7:38
